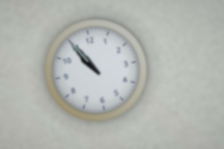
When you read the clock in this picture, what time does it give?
10:55
